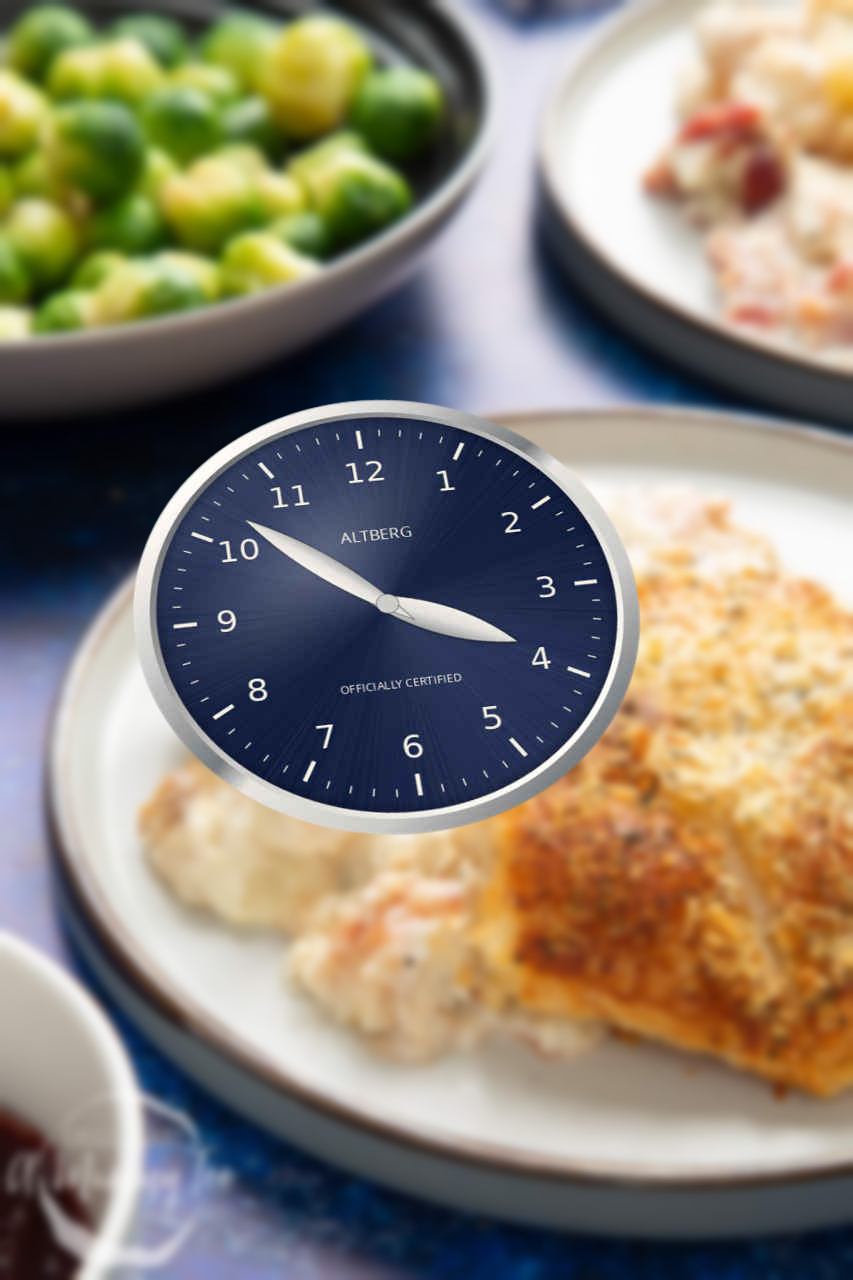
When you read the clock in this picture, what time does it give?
3:52
